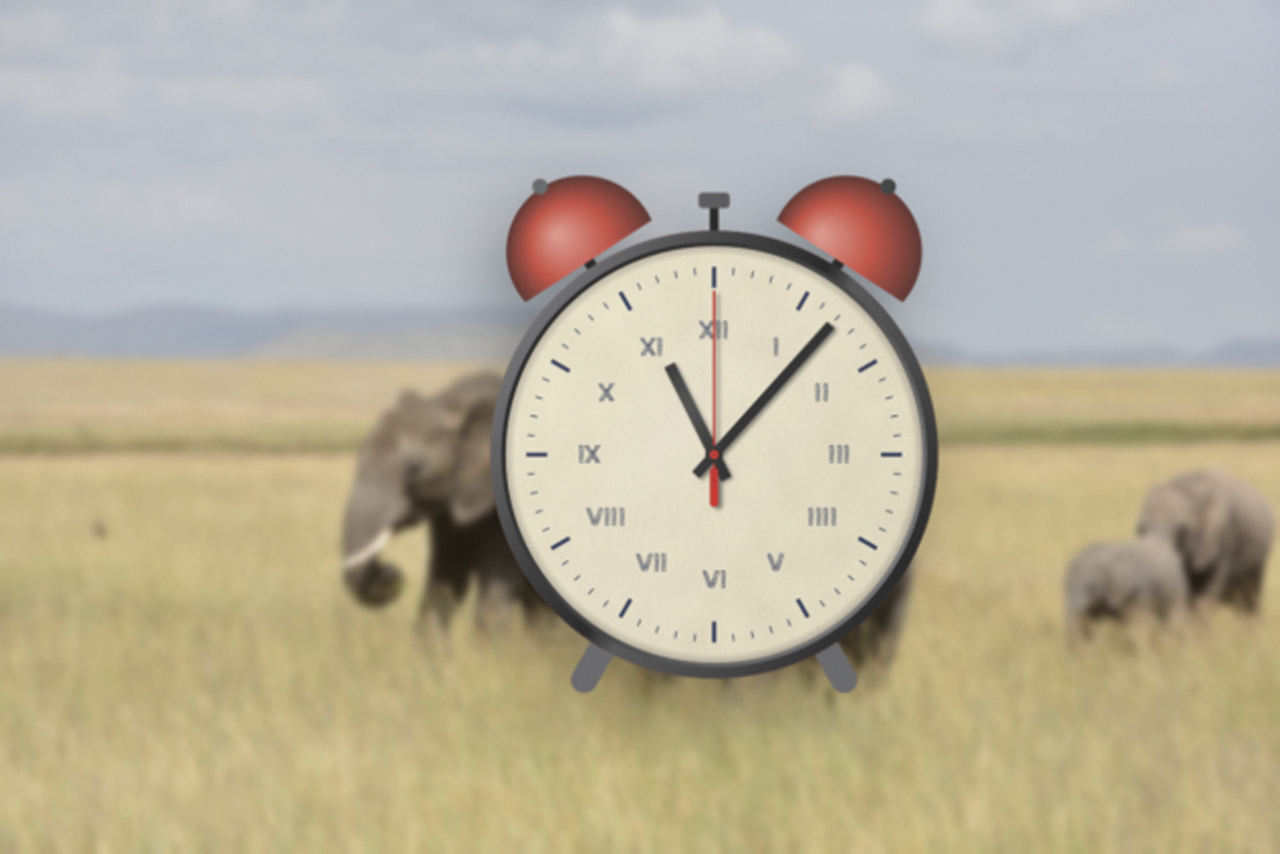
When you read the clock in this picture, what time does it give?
11:07:00
